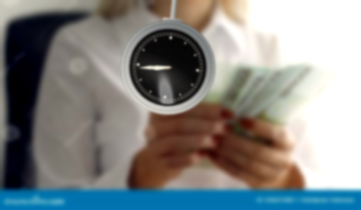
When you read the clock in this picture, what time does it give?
8:44
